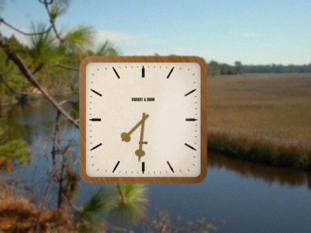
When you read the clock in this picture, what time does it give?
7:31
